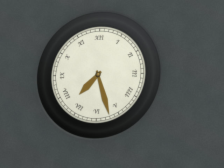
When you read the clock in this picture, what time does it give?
7:27
